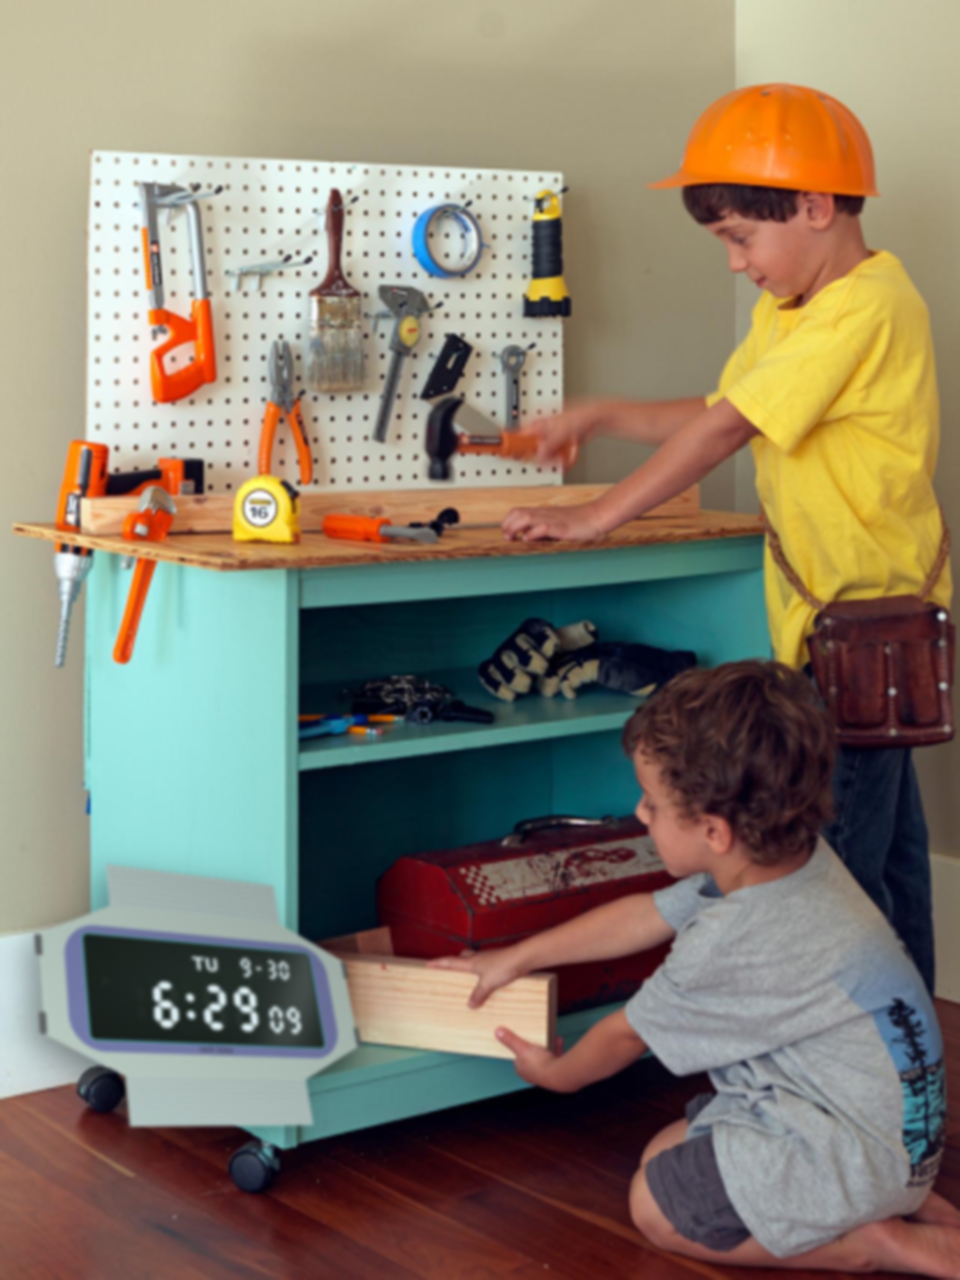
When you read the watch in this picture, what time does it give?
6:29:09
